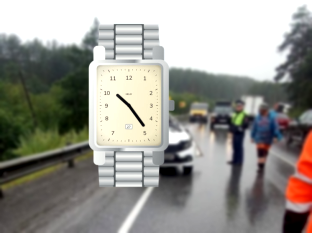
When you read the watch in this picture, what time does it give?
10:24
